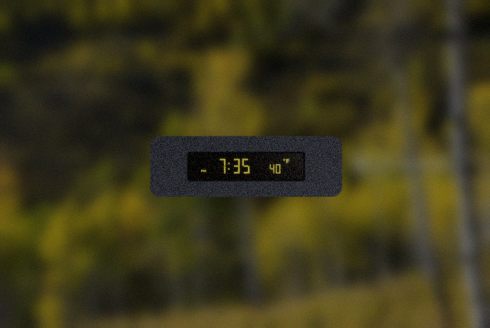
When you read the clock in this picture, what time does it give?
7:35
